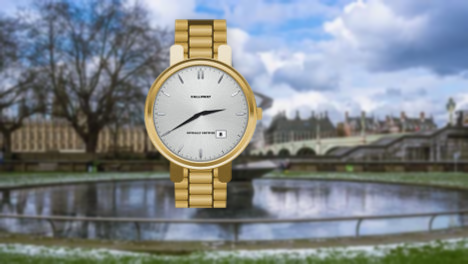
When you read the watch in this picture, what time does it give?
2:40
